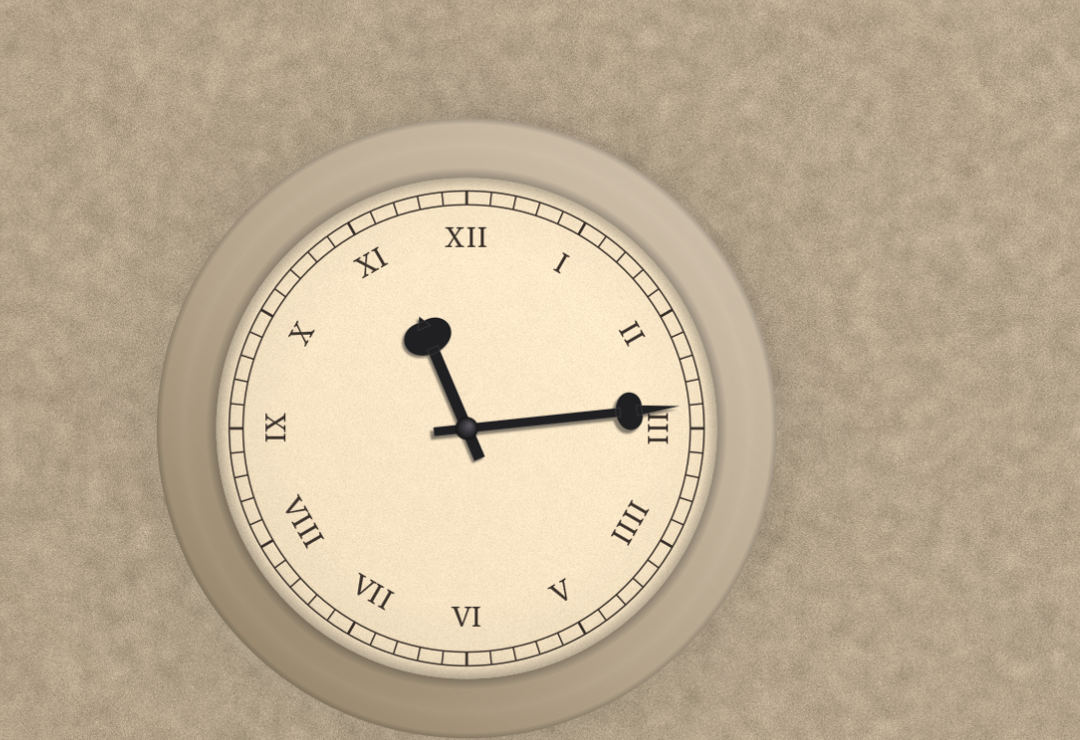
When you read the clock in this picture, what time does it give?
11:14
